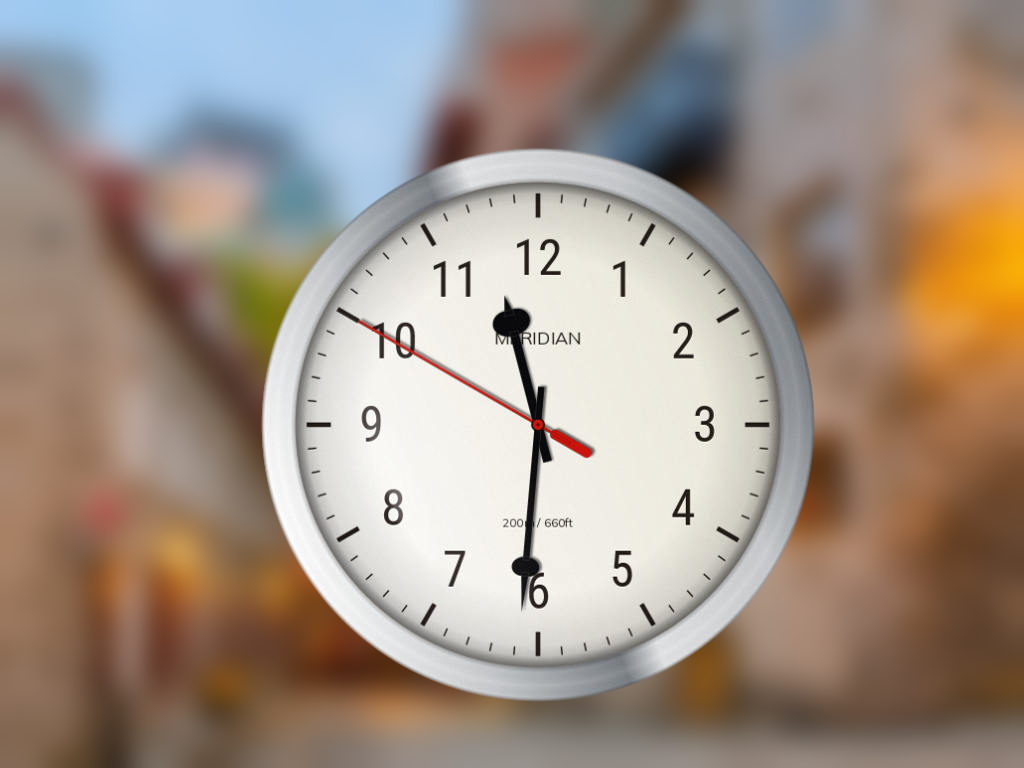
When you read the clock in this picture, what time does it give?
11:30:50
